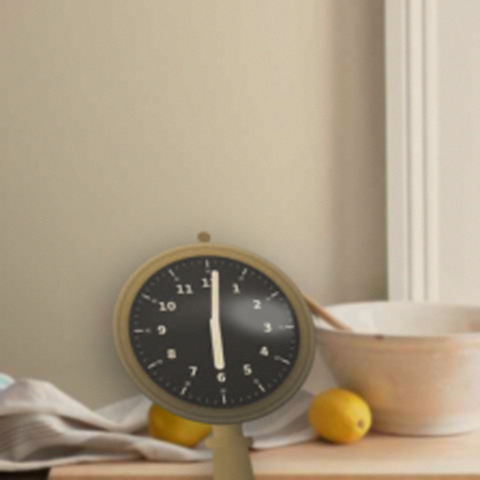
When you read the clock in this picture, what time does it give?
6:01
